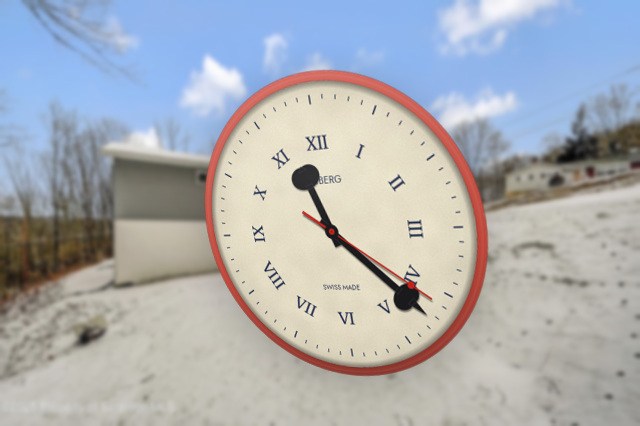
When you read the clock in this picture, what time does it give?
11:22:21
